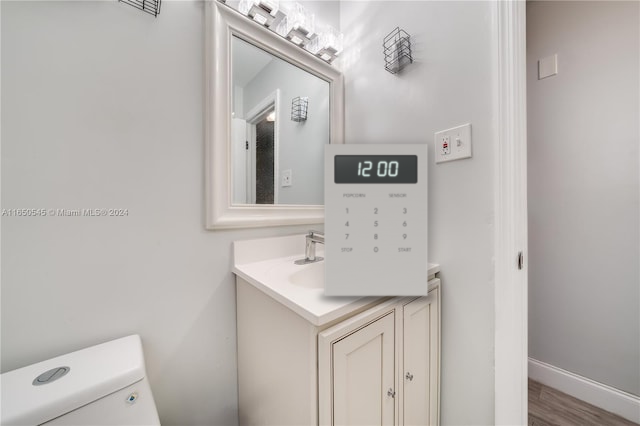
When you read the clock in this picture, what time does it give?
12:00
